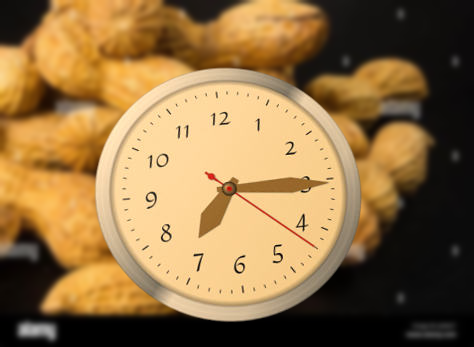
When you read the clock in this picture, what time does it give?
7:15:22
